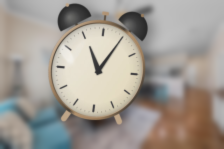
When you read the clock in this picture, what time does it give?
11:05
